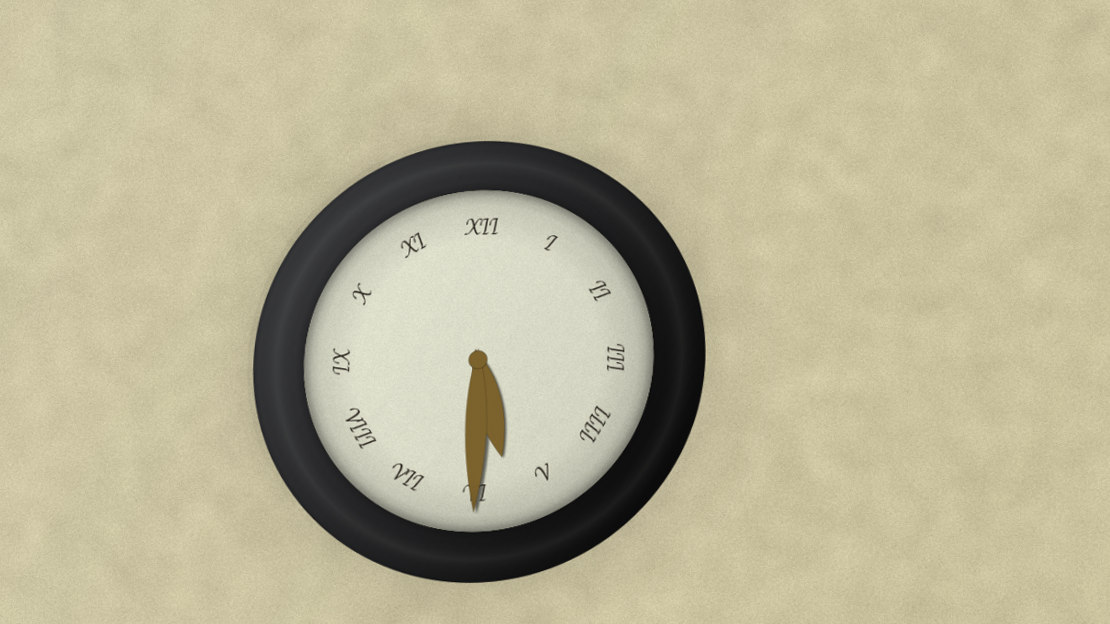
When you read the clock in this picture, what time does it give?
5:30
